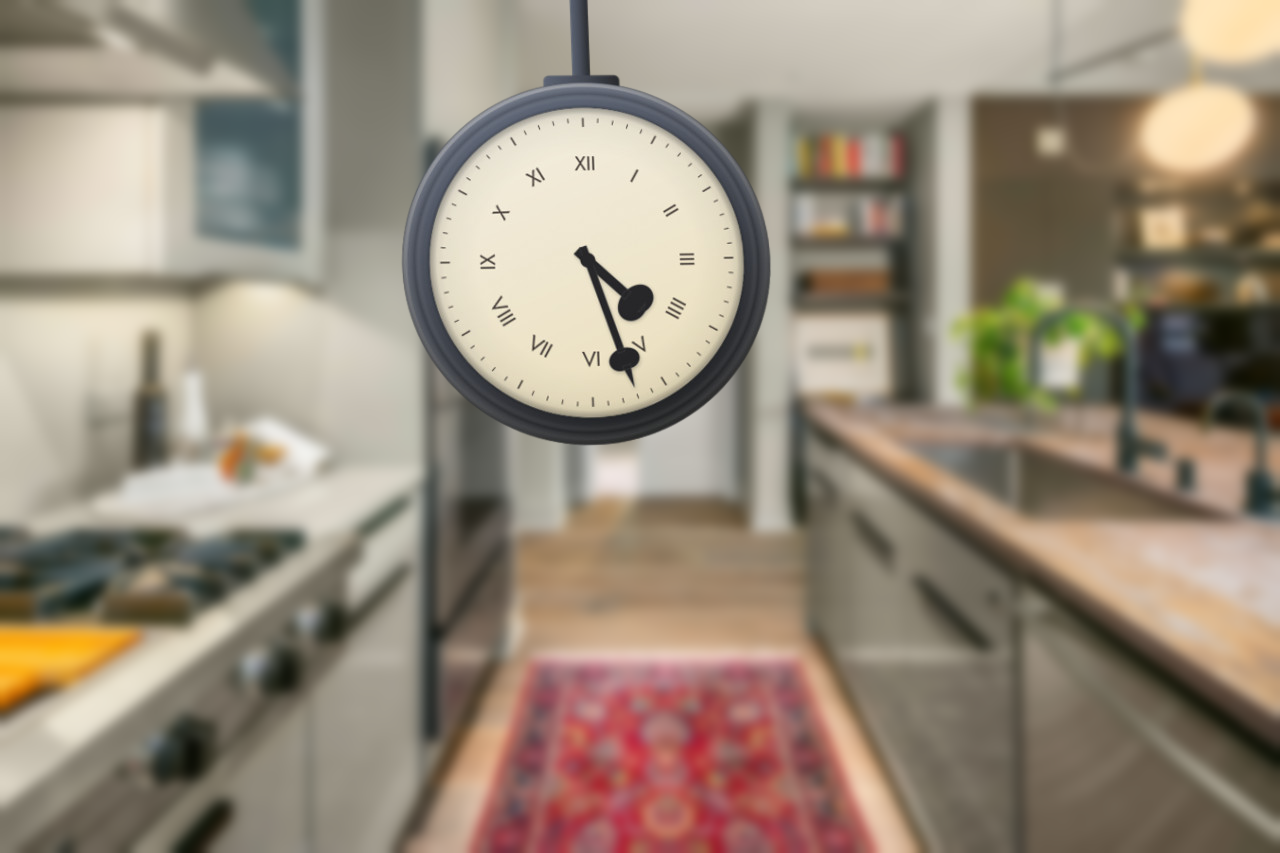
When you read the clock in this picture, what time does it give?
4:27
